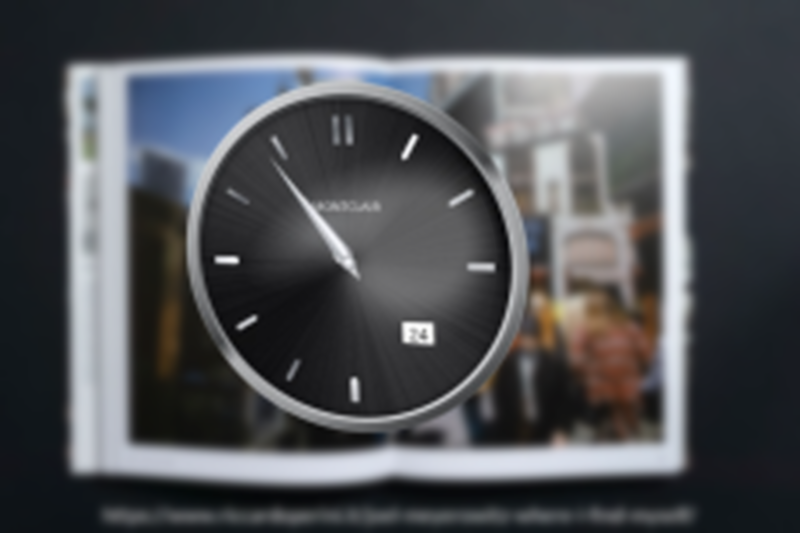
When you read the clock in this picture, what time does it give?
10:54
